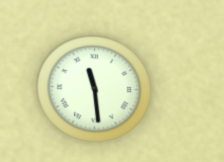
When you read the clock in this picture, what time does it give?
11:29
